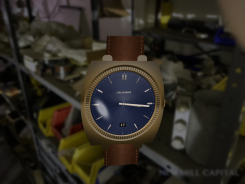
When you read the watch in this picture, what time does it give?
3:16
